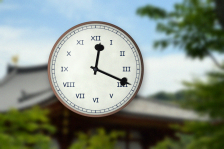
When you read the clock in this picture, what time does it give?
12:19
